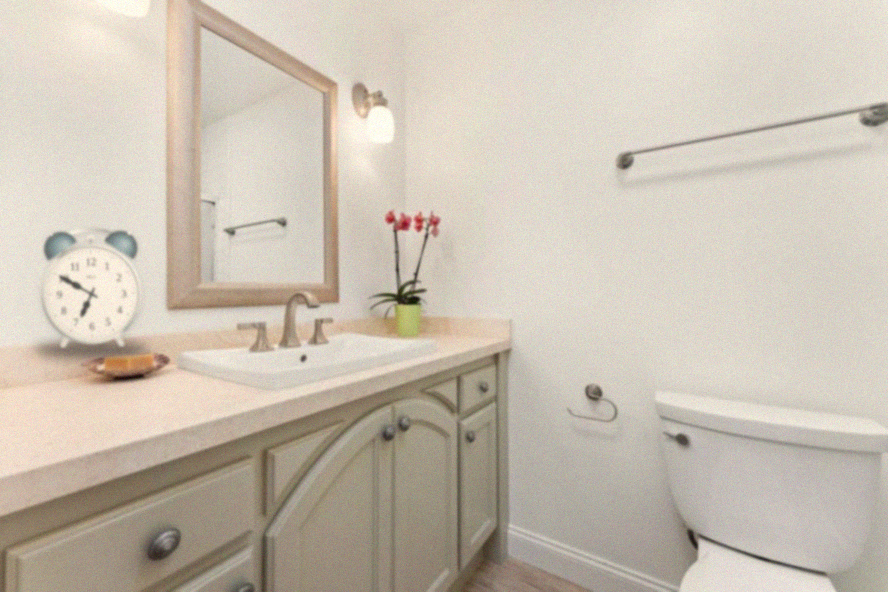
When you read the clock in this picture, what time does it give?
6:50
